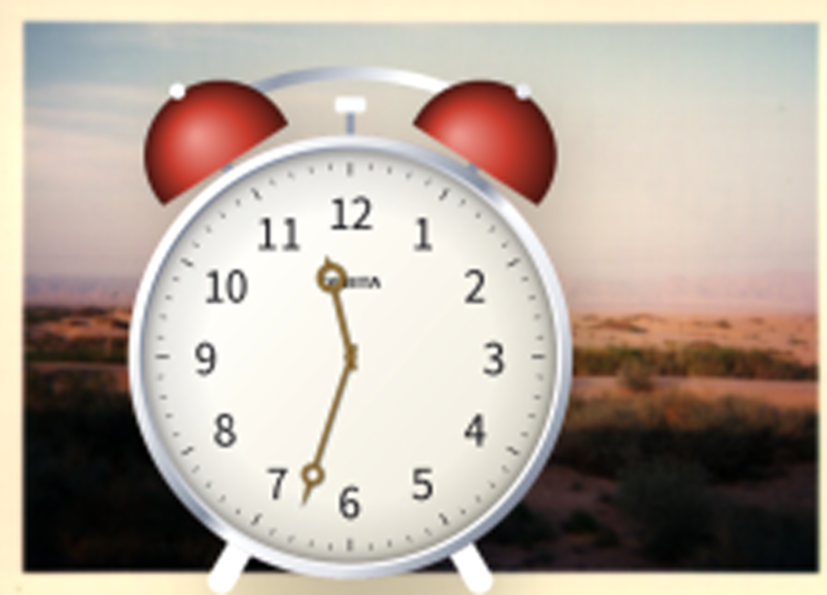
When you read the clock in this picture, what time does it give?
11:33
